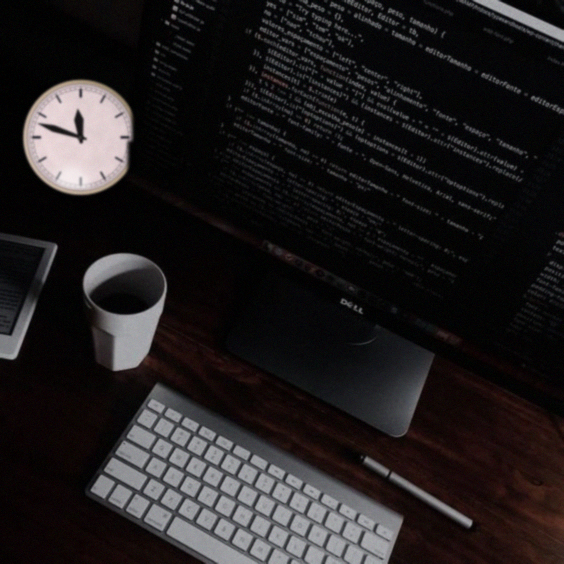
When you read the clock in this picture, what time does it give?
11:48
